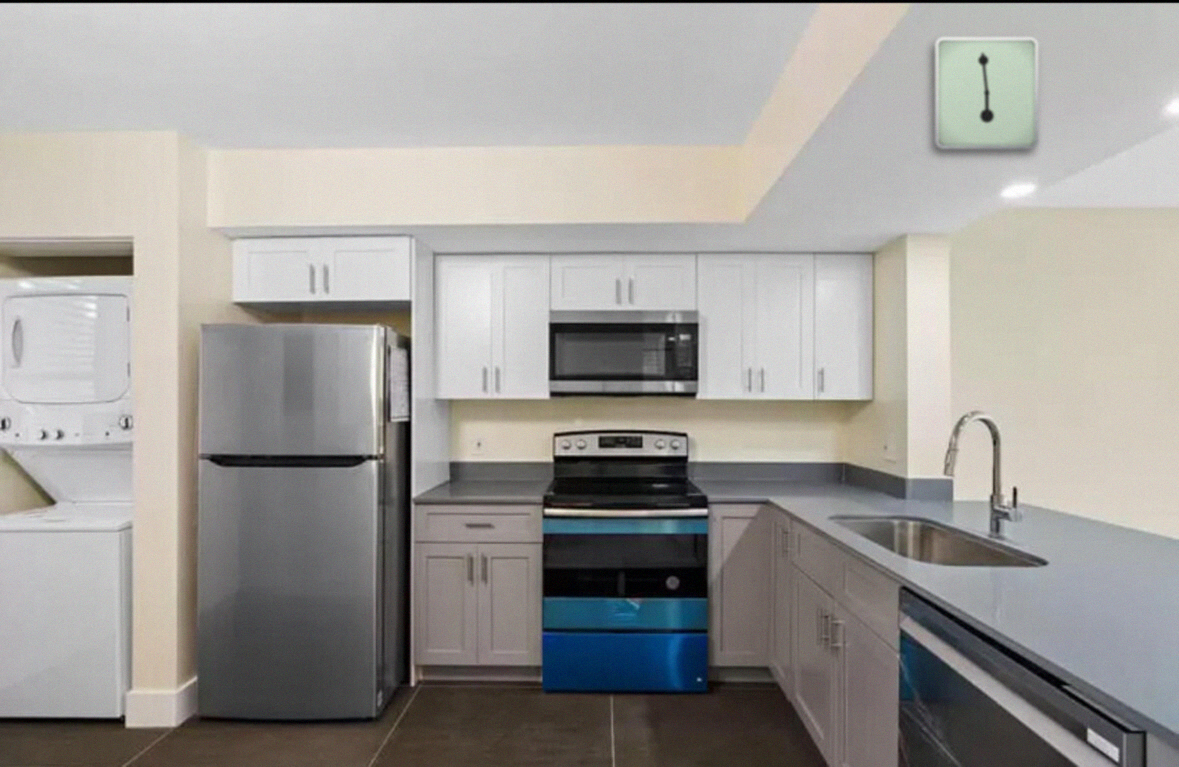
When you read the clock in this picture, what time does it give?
5:59
